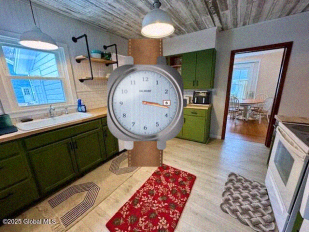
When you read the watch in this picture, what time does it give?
3:17
